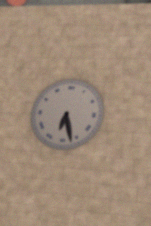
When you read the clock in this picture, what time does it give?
6:27
